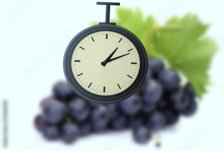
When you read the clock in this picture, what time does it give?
1:11
